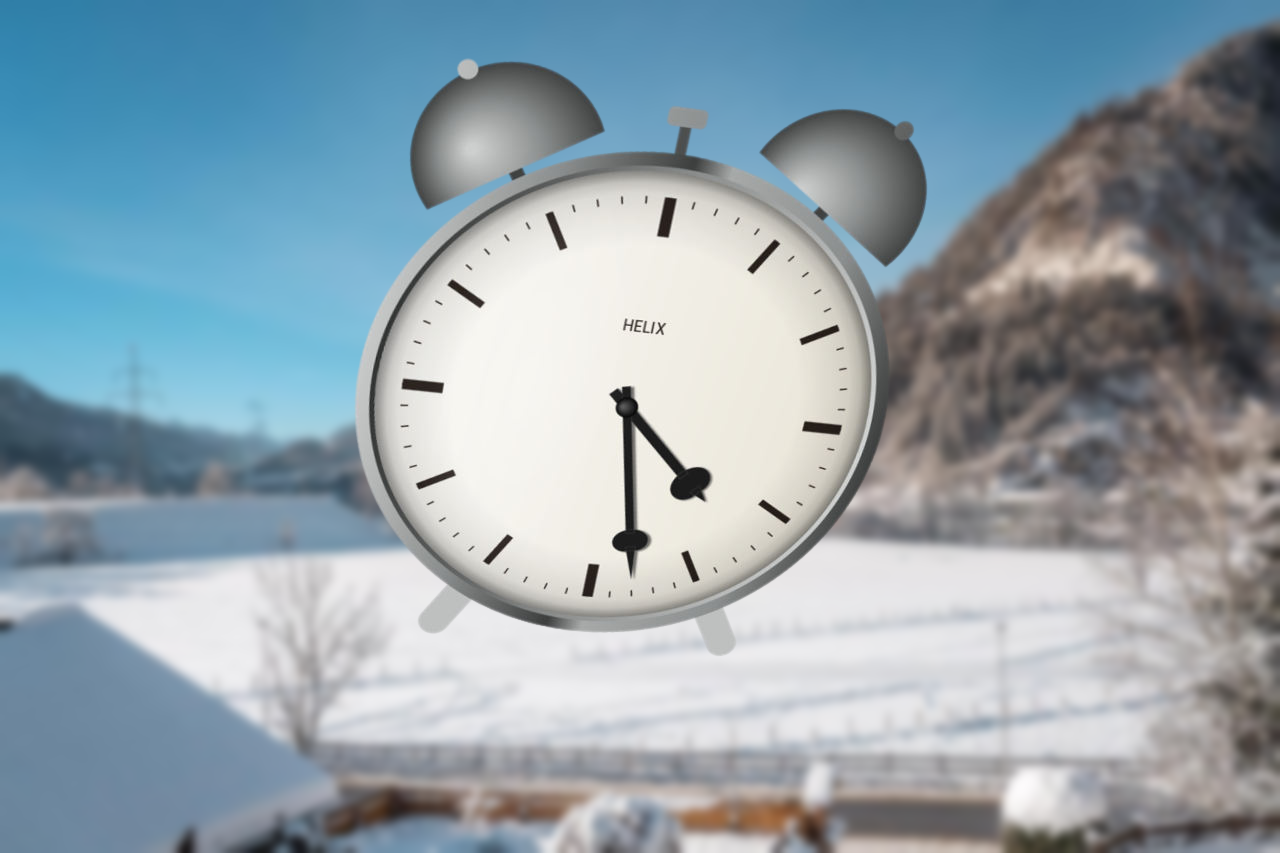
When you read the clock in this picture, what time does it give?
4:28
